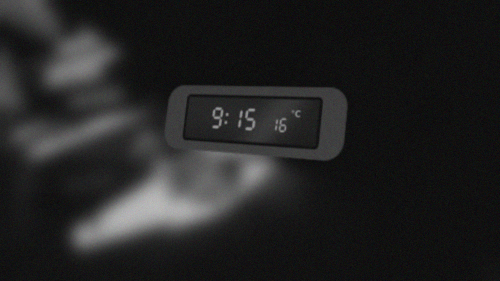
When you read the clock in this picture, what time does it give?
9:15
